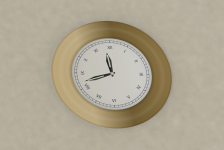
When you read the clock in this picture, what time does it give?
11:42
